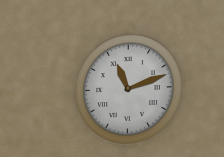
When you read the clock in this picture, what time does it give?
11:12
